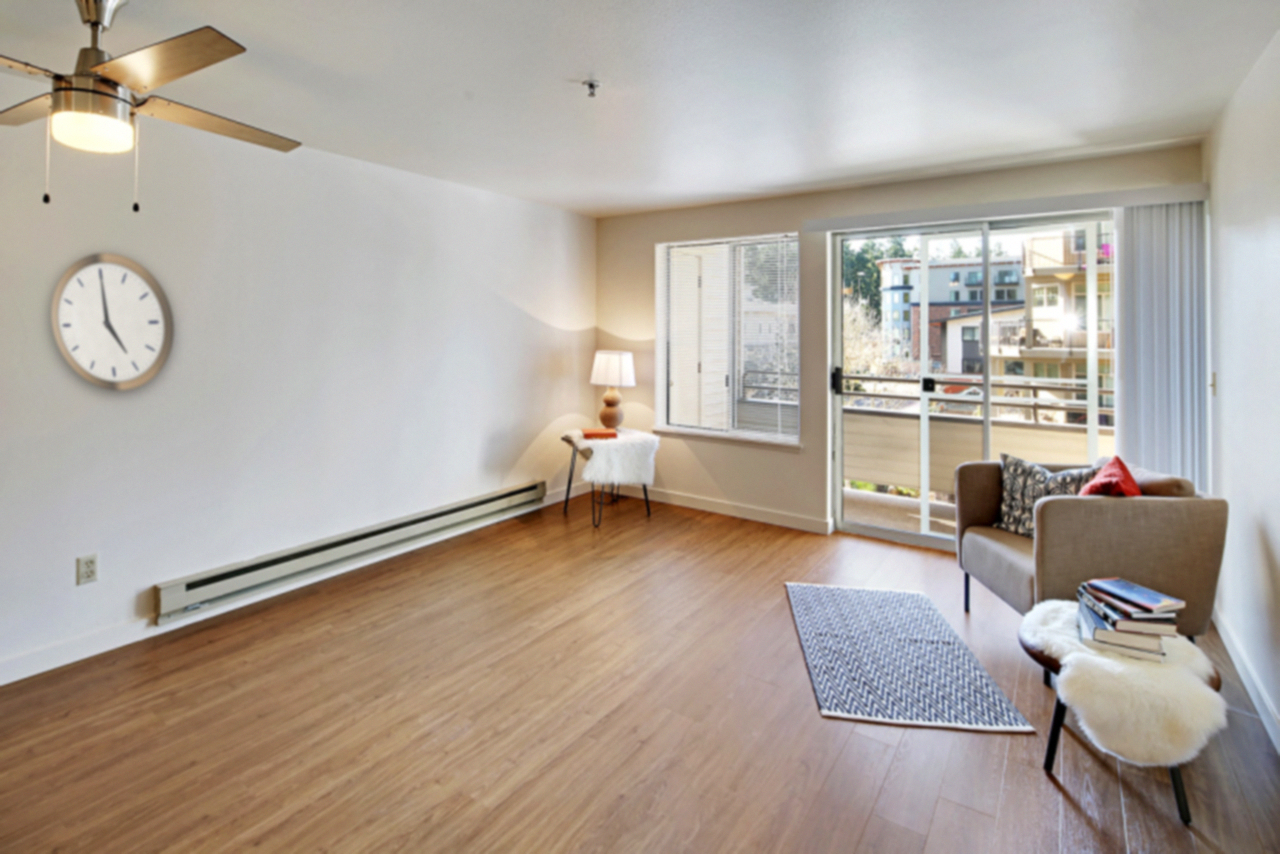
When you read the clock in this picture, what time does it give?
5:00
